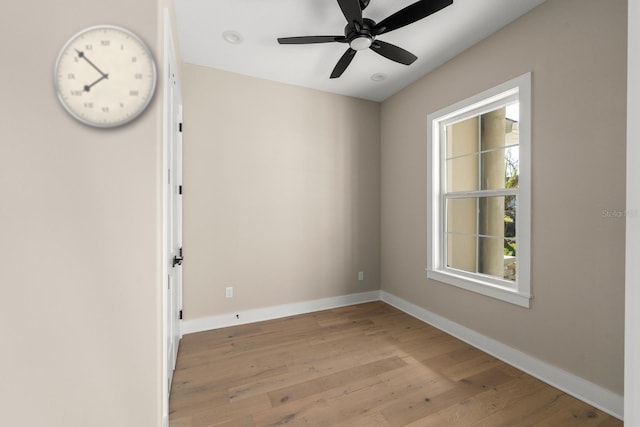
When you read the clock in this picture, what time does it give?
7:52
